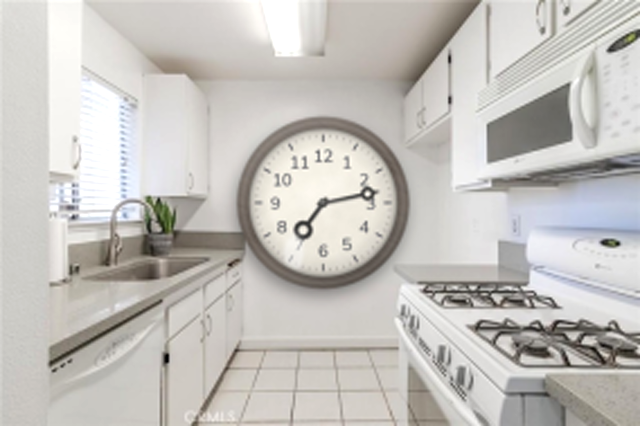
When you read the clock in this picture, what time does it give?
7:13
